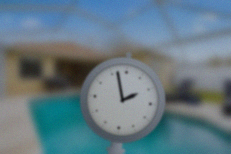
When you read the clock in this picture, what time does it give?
1:57
